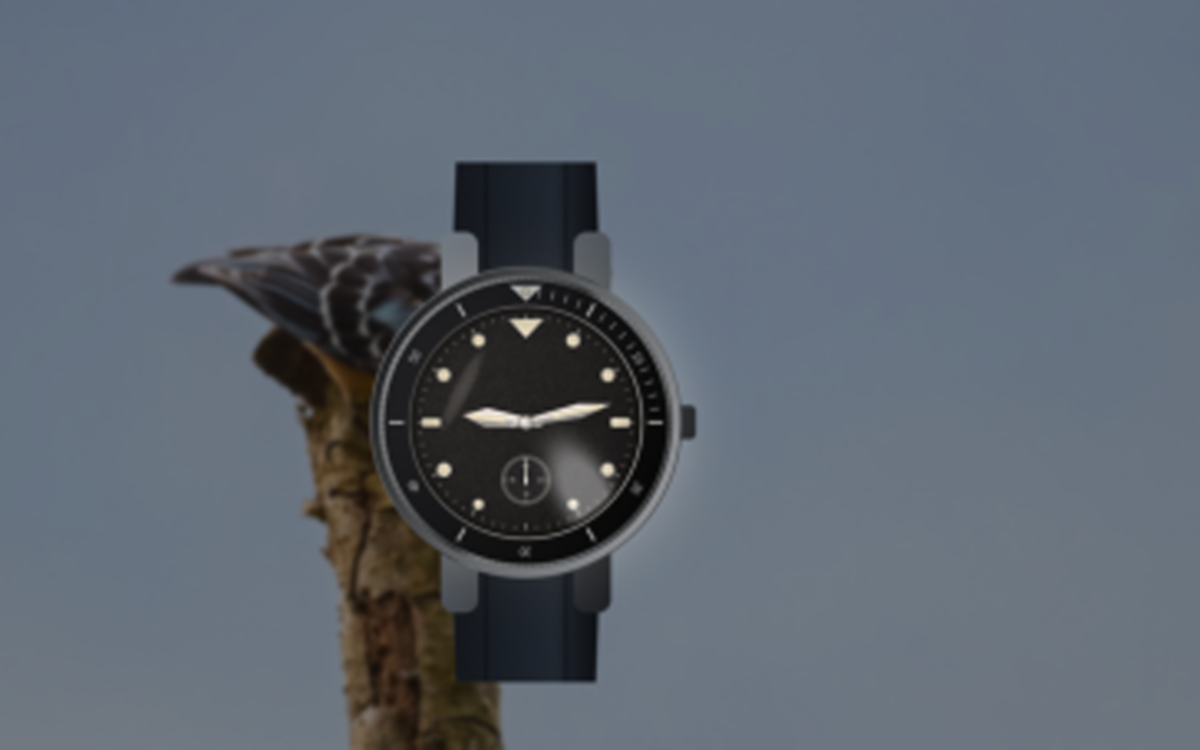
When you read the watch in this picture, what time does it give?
9:13
